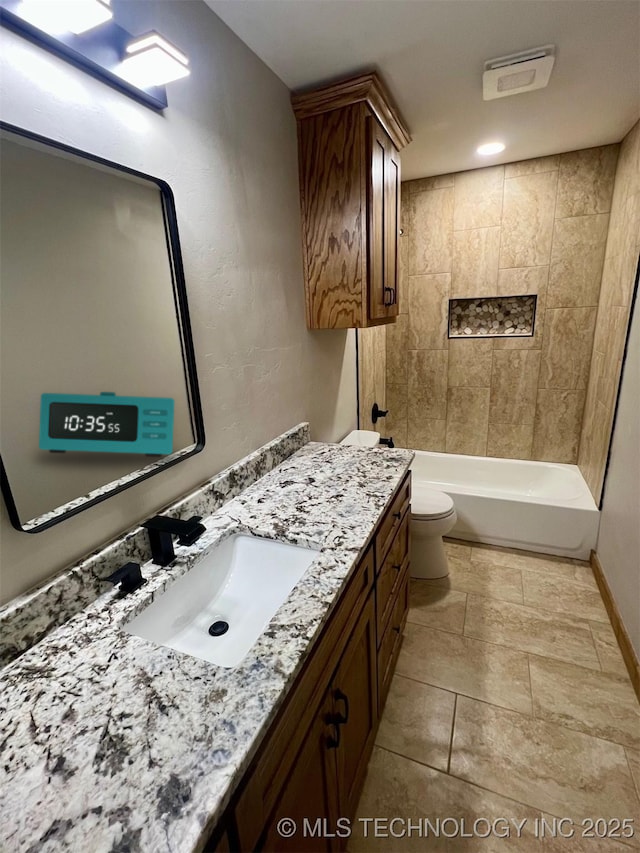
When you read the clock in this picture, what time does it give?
10:35
